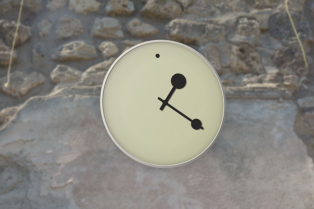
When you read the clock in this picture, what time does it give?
1:22
